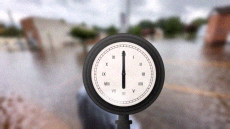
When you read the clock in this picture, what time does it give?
6:00
